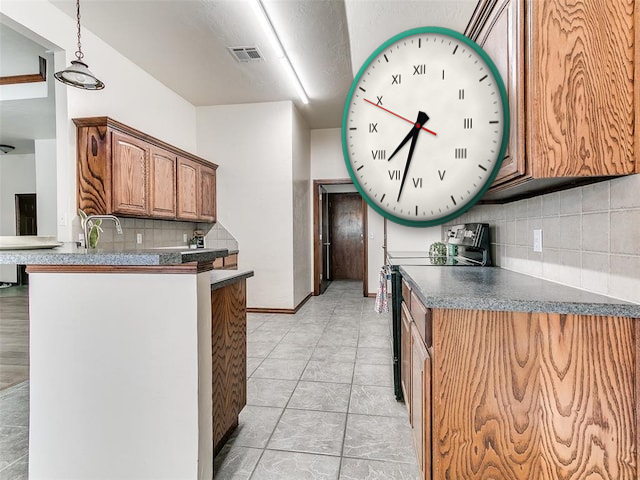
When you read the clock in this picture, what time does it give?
7:32:49
